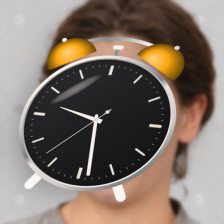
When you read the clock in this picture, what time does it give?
9:28:37
